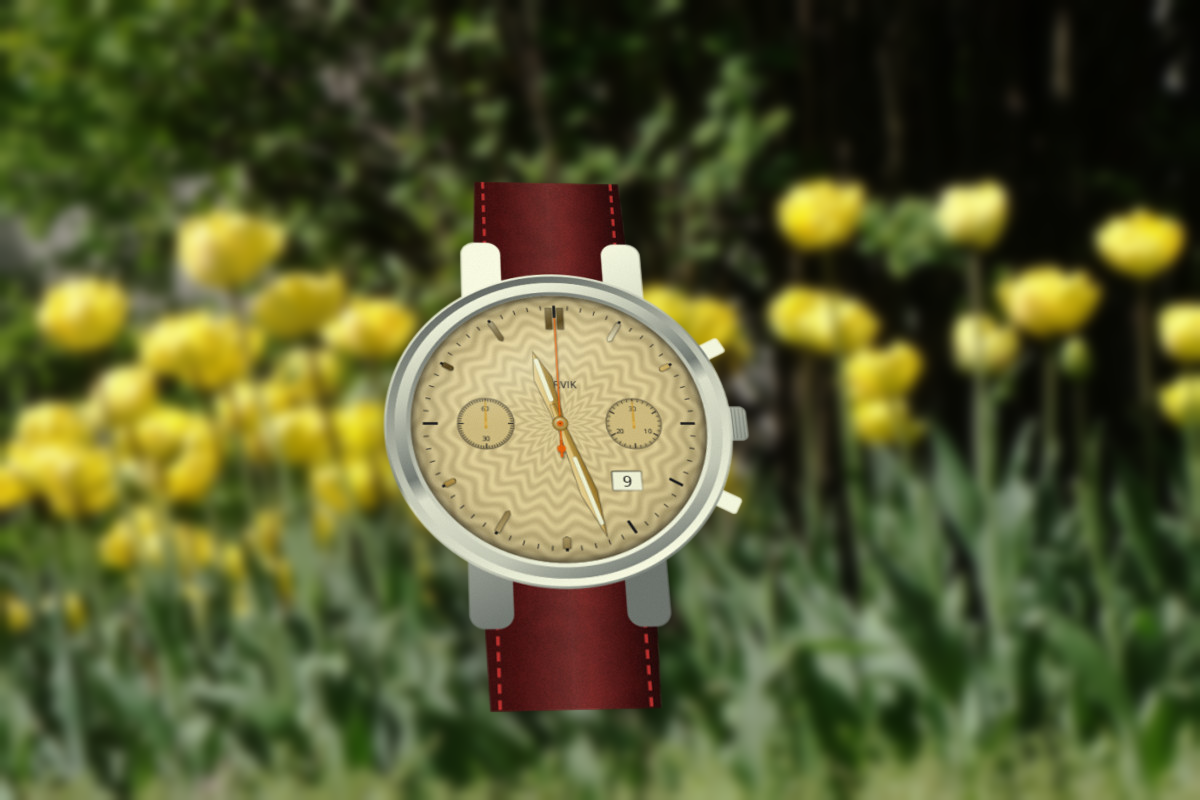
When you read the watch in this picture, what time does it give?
11:27
